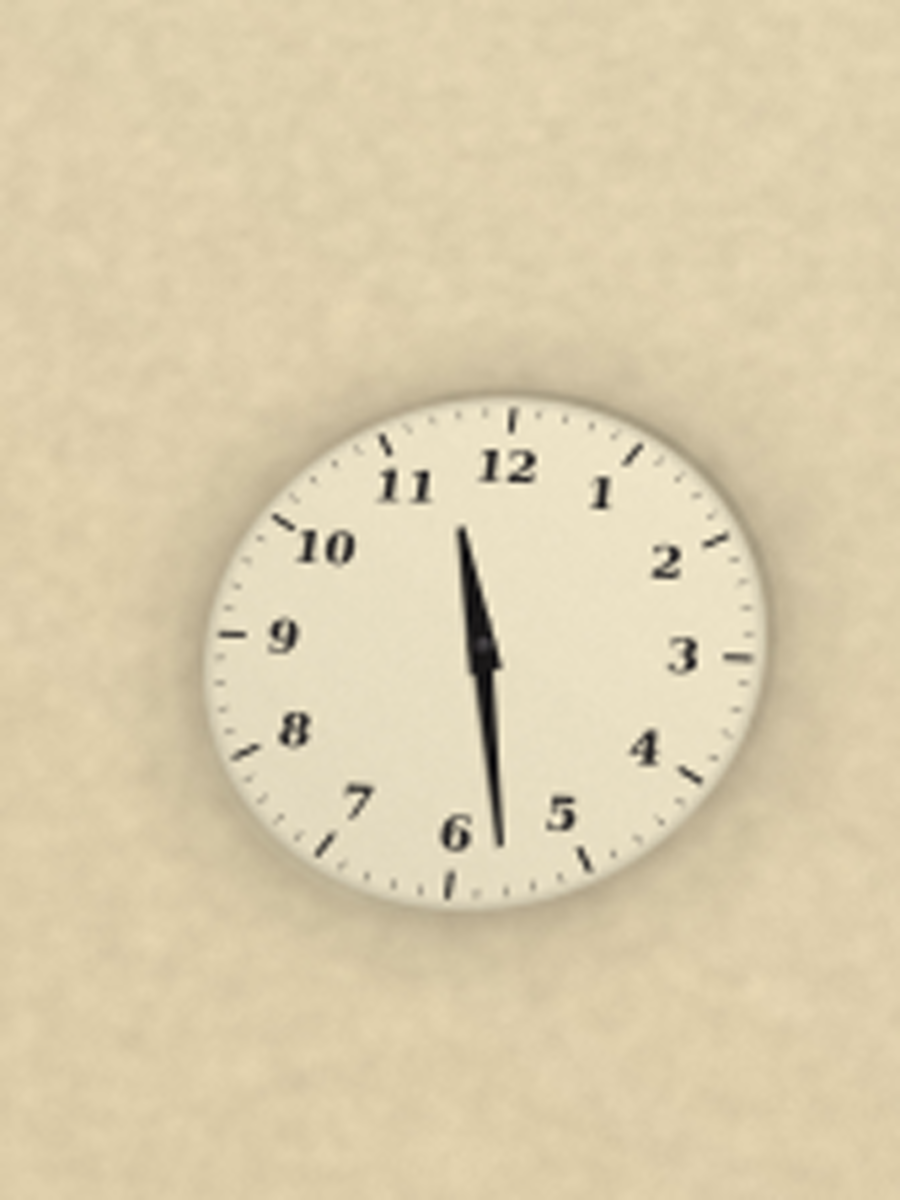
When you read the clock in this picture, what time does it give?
11:28
